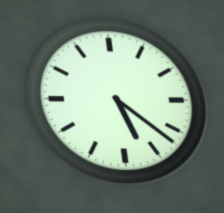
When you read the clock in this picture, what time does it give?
5:22
